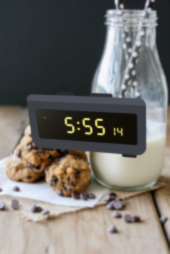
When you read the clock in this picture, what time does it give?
5:55:14
